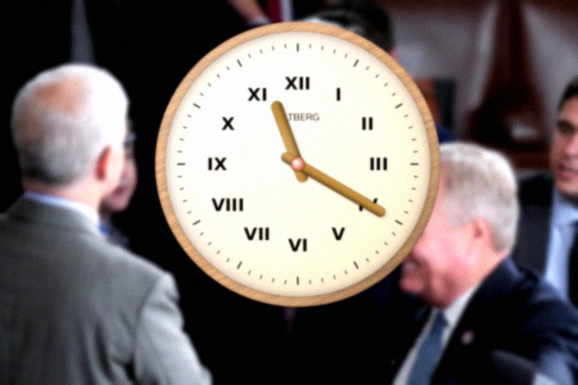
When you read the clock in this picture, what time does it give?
11:20
